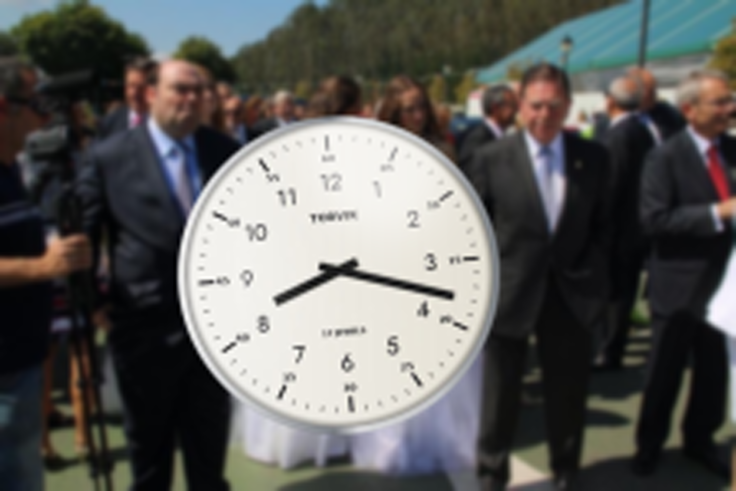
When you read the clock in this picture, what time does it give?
8:18
